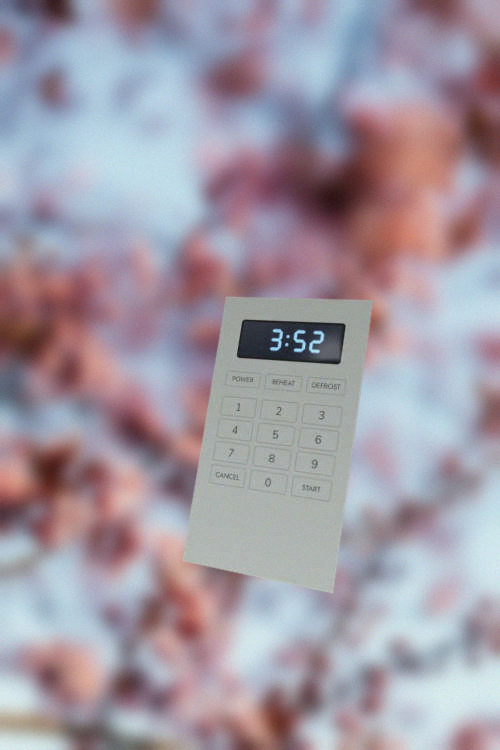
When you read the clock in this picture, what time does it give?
3:52
